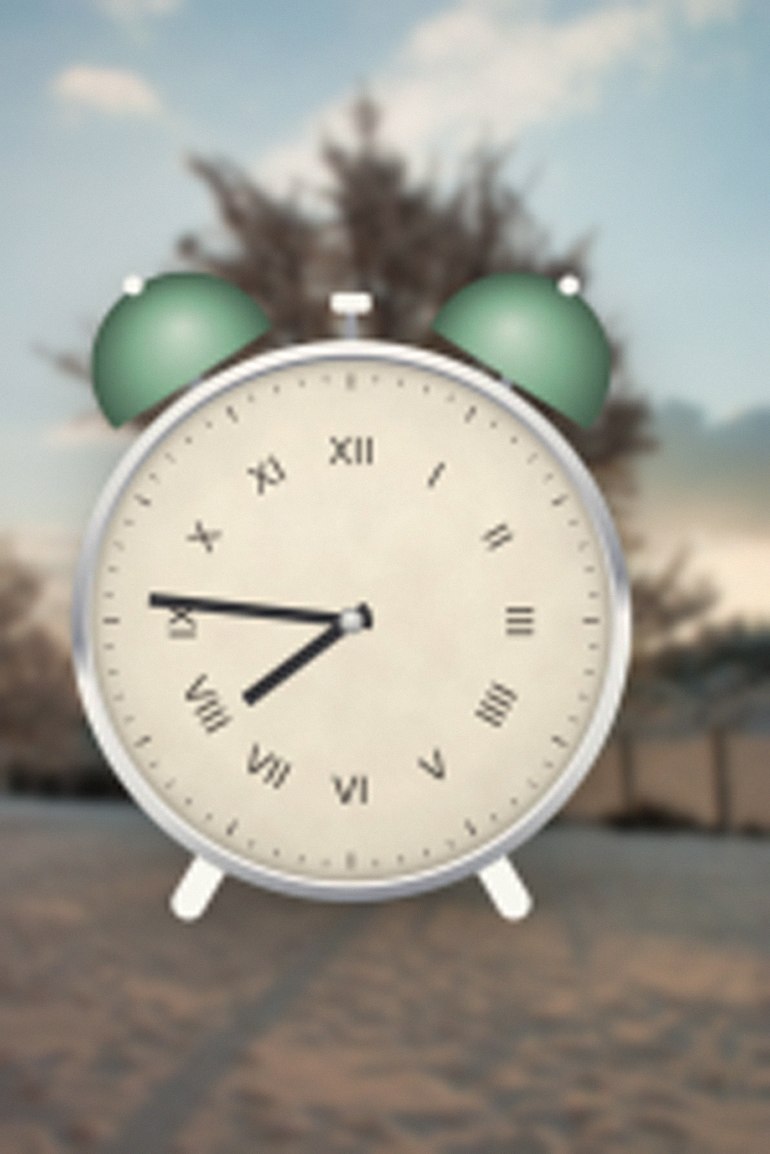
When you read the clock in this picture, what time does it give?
7:46
